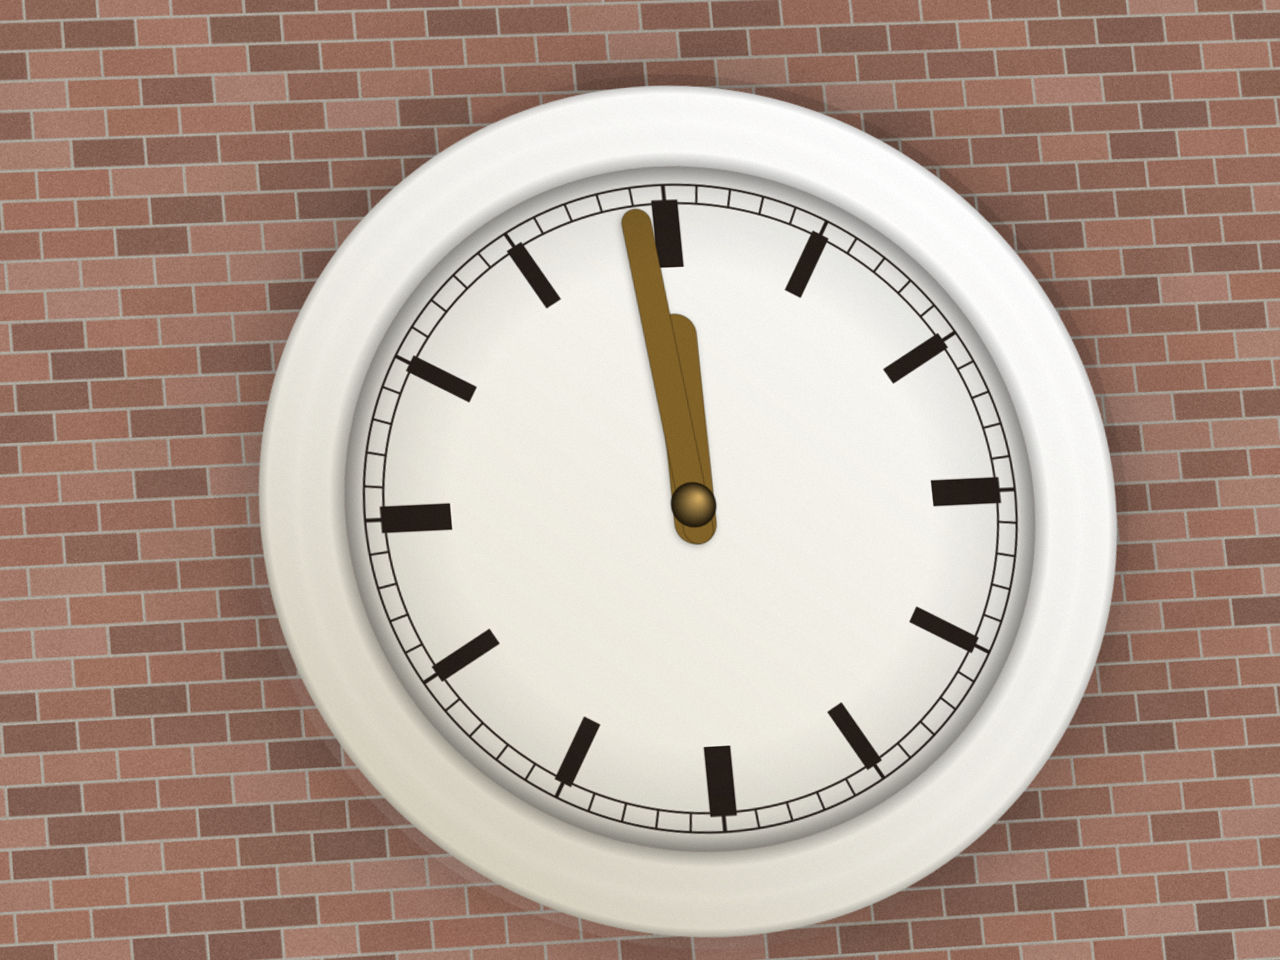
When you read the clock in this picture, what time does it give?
11:59
